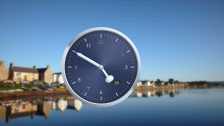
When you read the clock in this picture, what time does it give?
4:50
